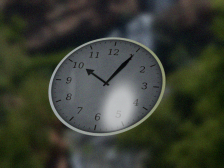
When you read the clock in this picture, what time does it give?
10:05
